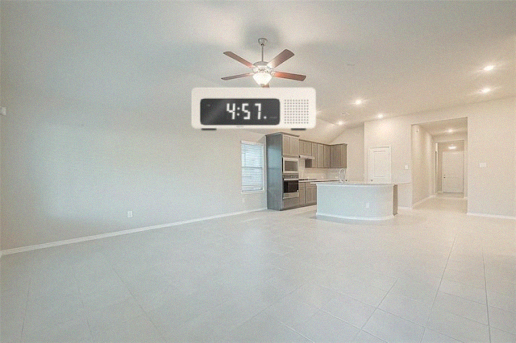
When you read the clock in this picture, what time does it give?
4:57
